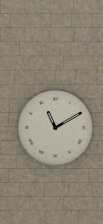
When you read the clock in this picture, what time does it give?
11:10
